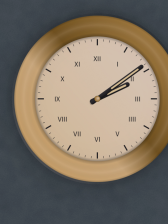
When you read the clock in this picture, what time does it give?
2:09
